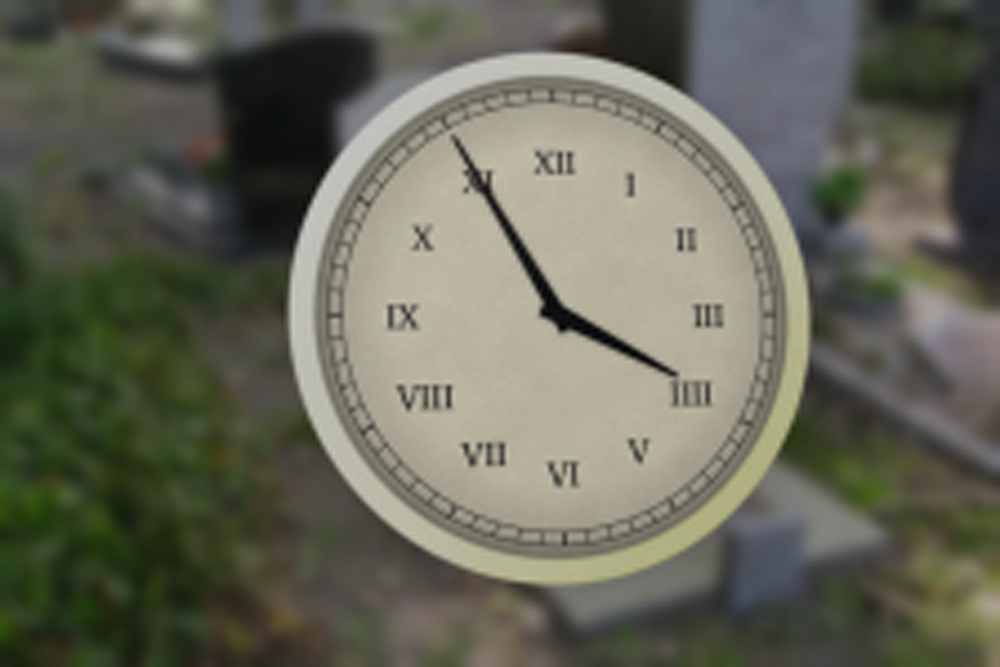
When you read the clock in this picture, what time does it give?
3:55
